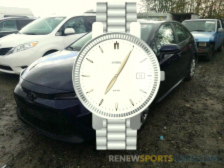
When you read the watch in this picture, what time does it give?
7:05
